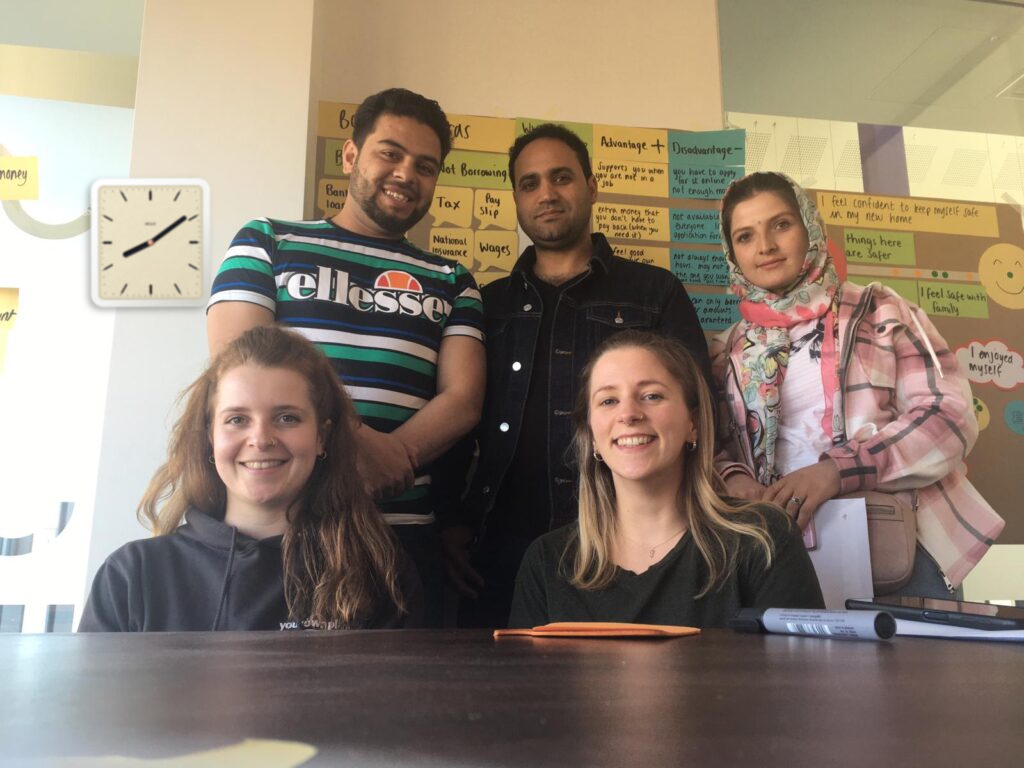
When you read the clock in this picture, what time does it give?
8:09
